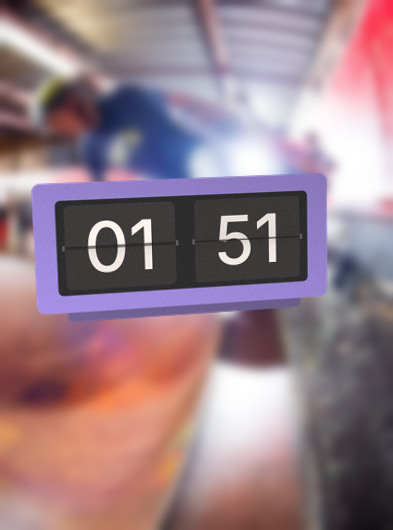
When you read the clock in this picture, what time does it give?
1:51
